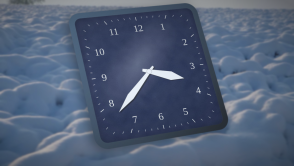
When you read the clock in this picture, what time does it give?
3:38
